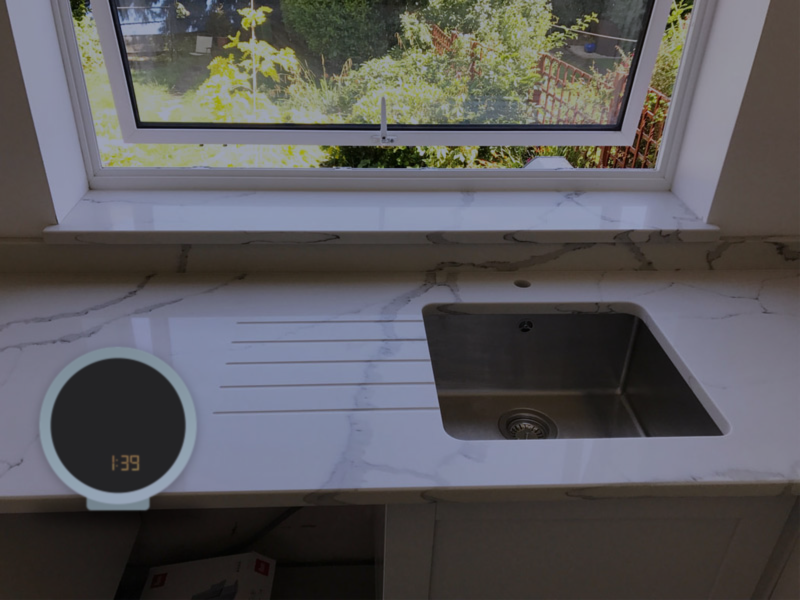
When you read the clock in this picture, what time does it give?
1:39
